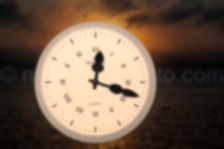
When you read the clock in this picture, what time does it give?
12:18
